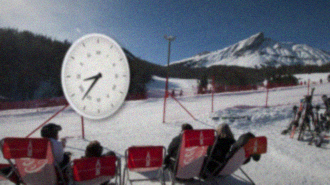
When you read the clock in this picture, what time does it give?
8:37
